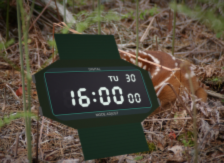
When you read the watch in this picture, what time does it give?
16:00:00
